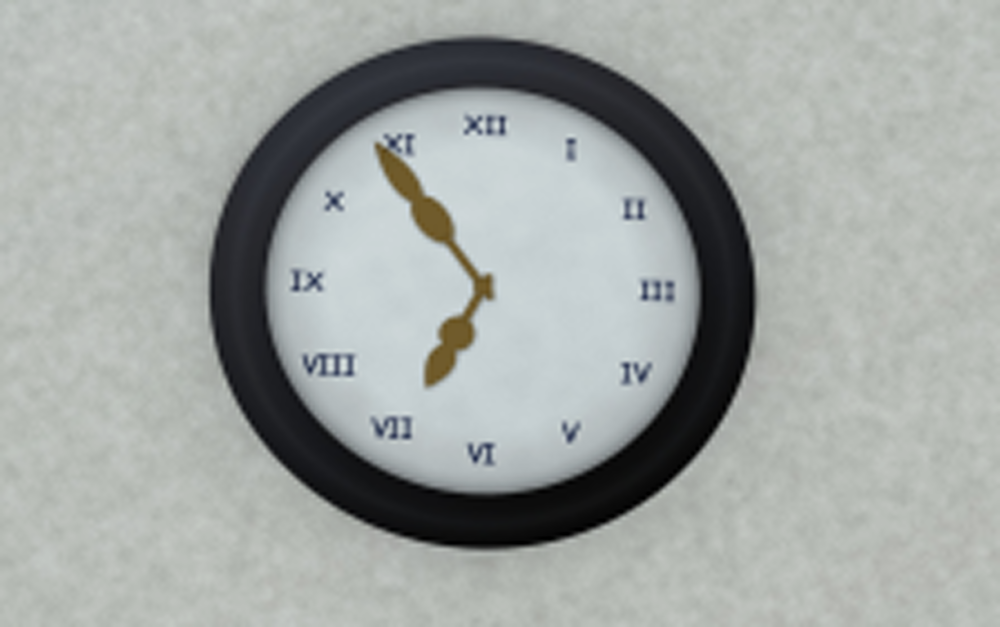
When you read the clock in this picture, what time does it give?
6:54
